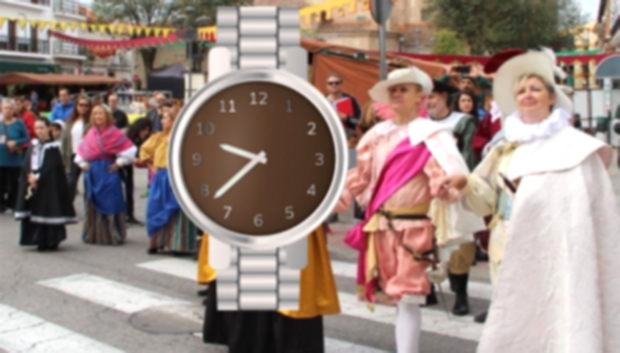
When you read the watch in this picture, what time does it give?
9:38
